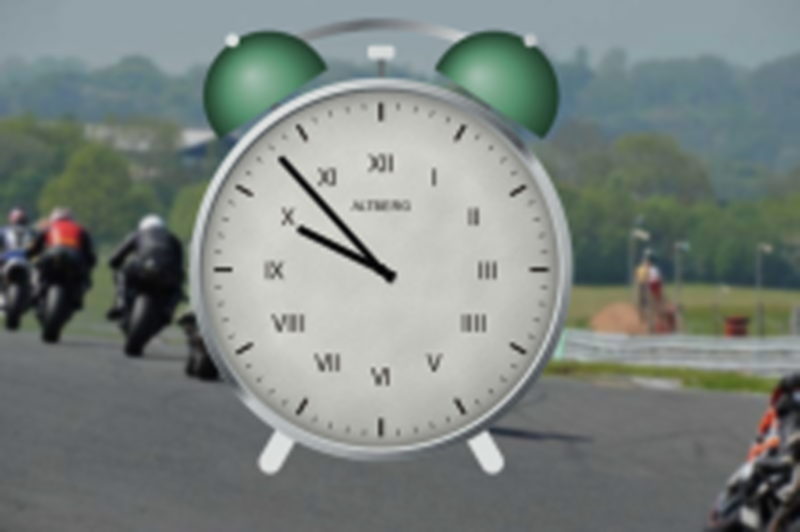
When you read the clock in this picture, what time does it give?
9:53
